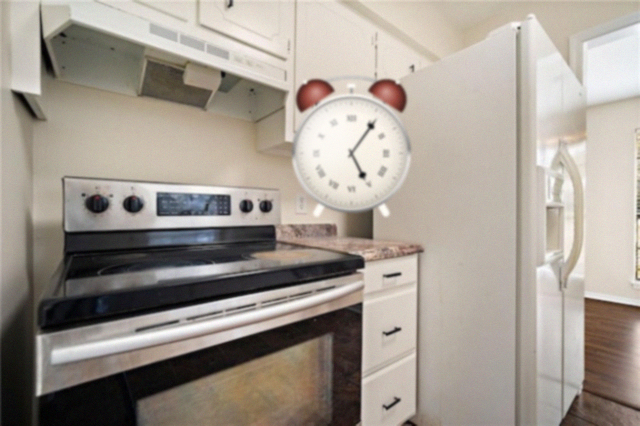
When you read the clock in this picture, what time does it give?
5:06
